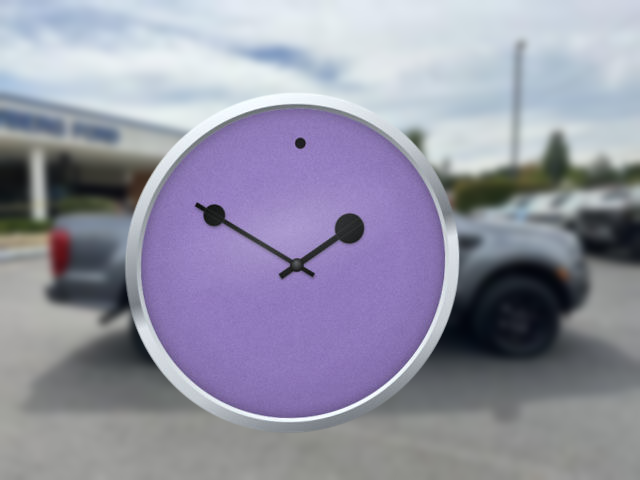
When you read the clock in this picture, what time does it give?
1:50
